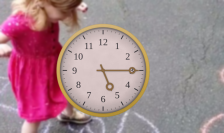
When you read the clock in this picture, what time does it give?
5:15
